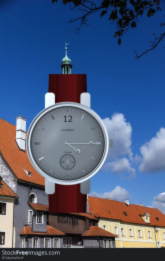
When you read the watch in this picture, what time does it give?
4:15
